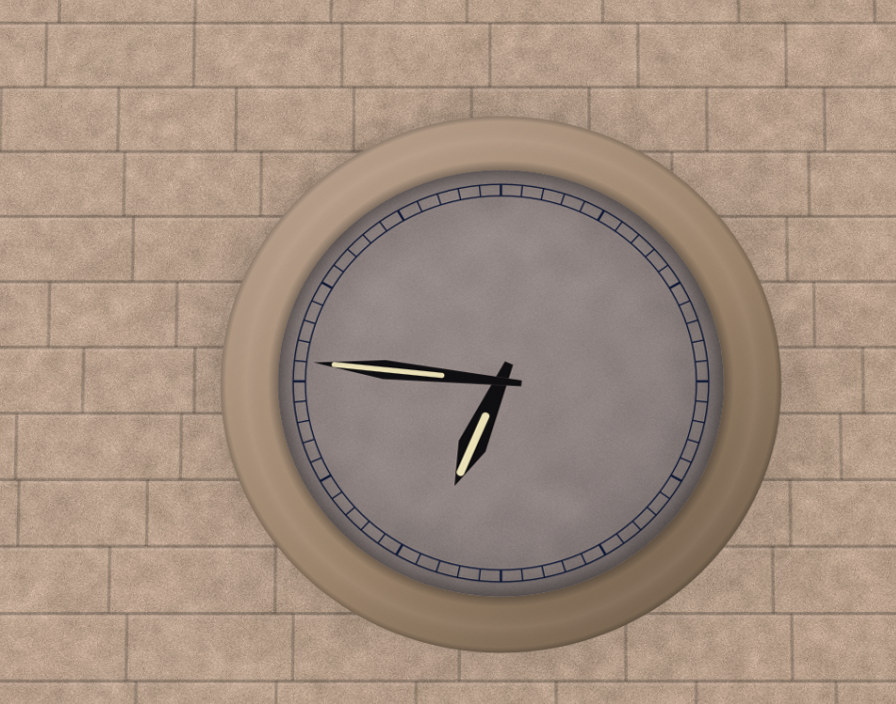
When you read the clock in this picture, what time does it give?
6:46
